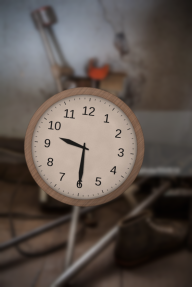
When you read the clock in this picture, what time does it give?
9:30
